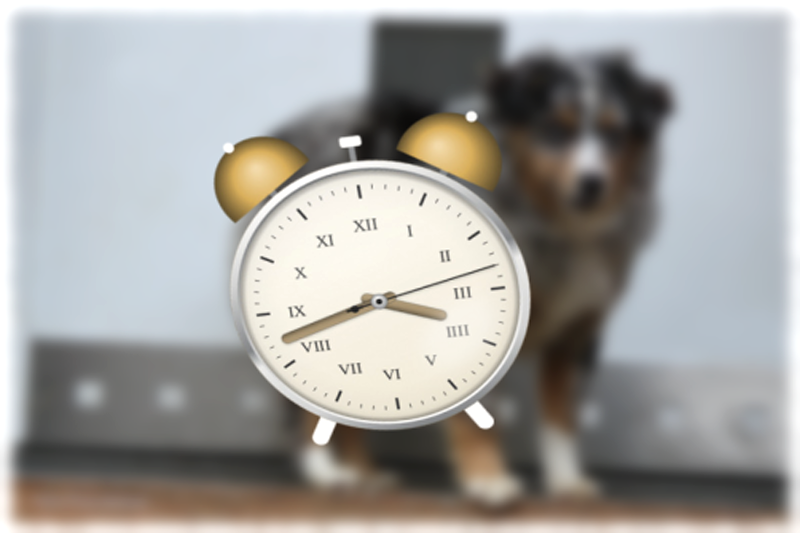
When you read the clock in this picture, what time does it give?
3:42:13
